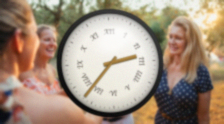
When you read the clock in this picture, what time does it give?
2:37
